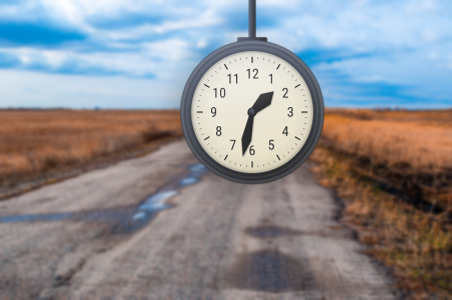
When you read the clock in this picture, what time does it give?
1:32
